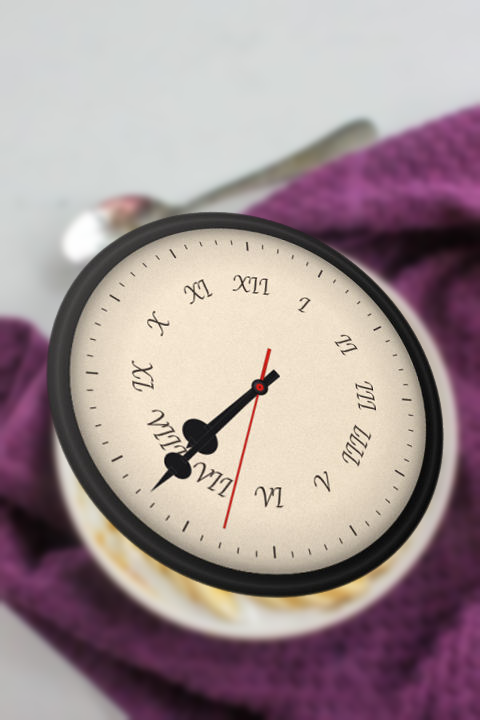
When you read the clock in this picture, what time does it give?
7:37:33
